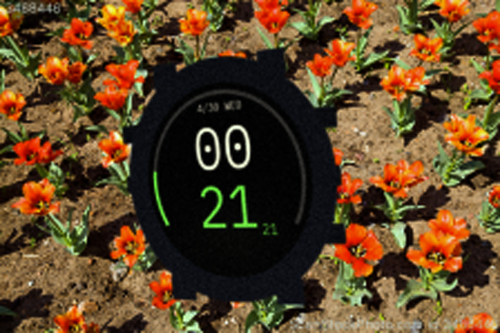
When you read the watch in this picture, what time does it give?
0:21
